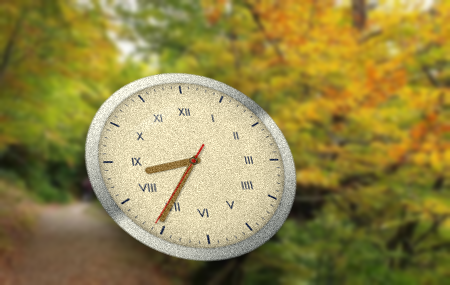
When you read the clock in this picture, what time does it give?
8:35:36
